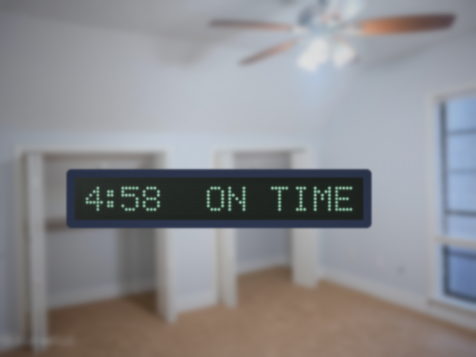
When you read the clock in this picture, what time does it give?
4:58
